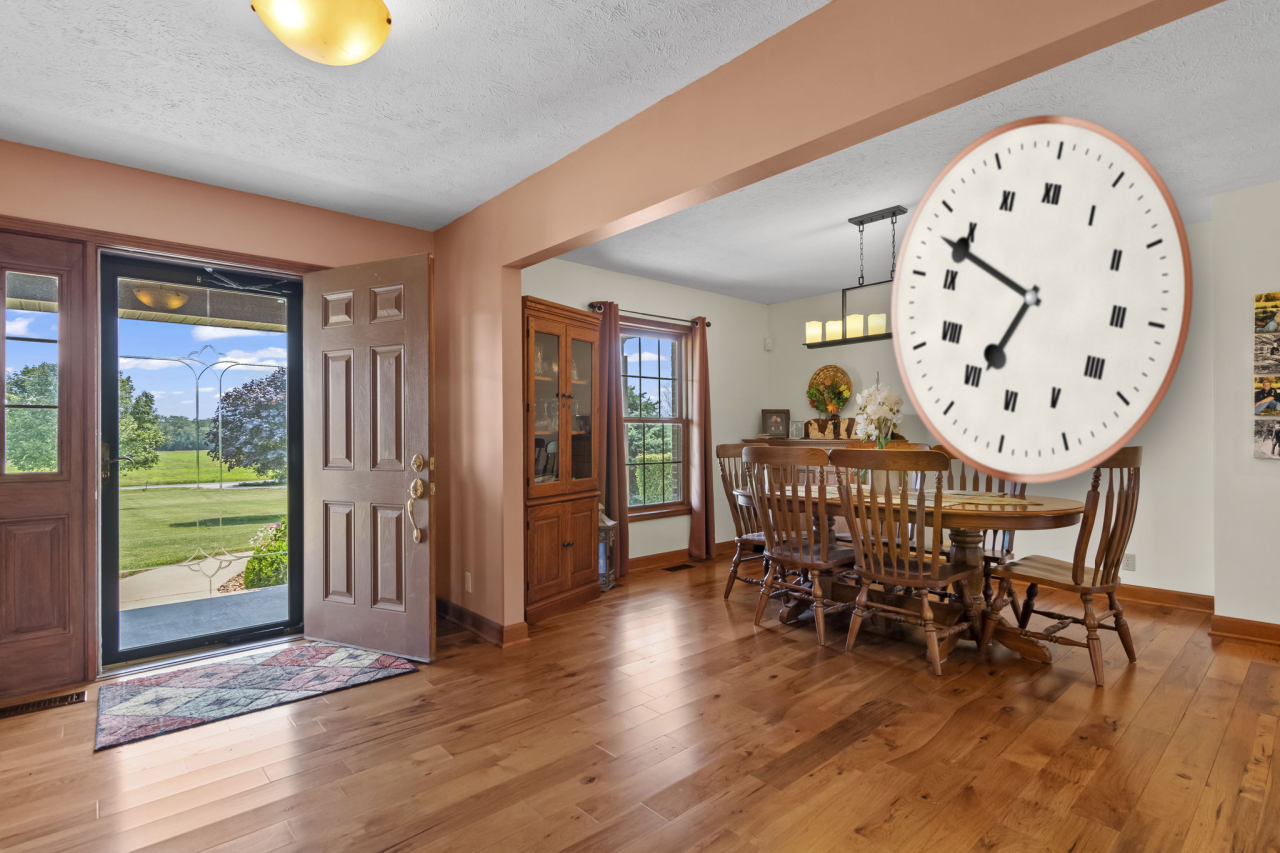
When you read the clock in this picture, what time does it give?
6:48
